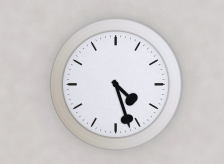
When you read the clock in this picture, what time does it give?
4:27
